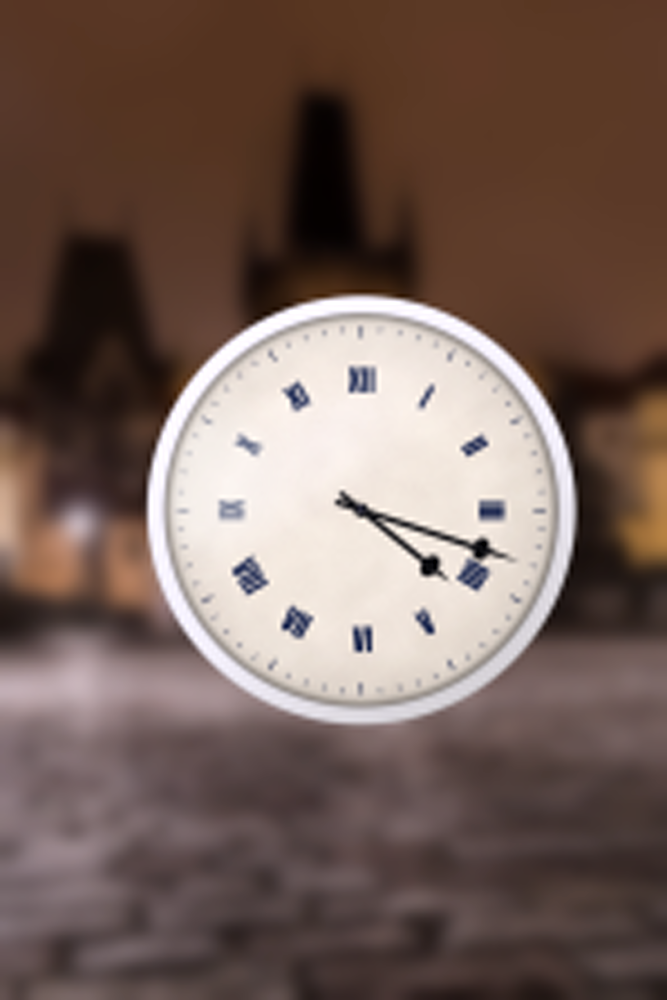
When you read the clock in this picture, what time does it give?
4:18
